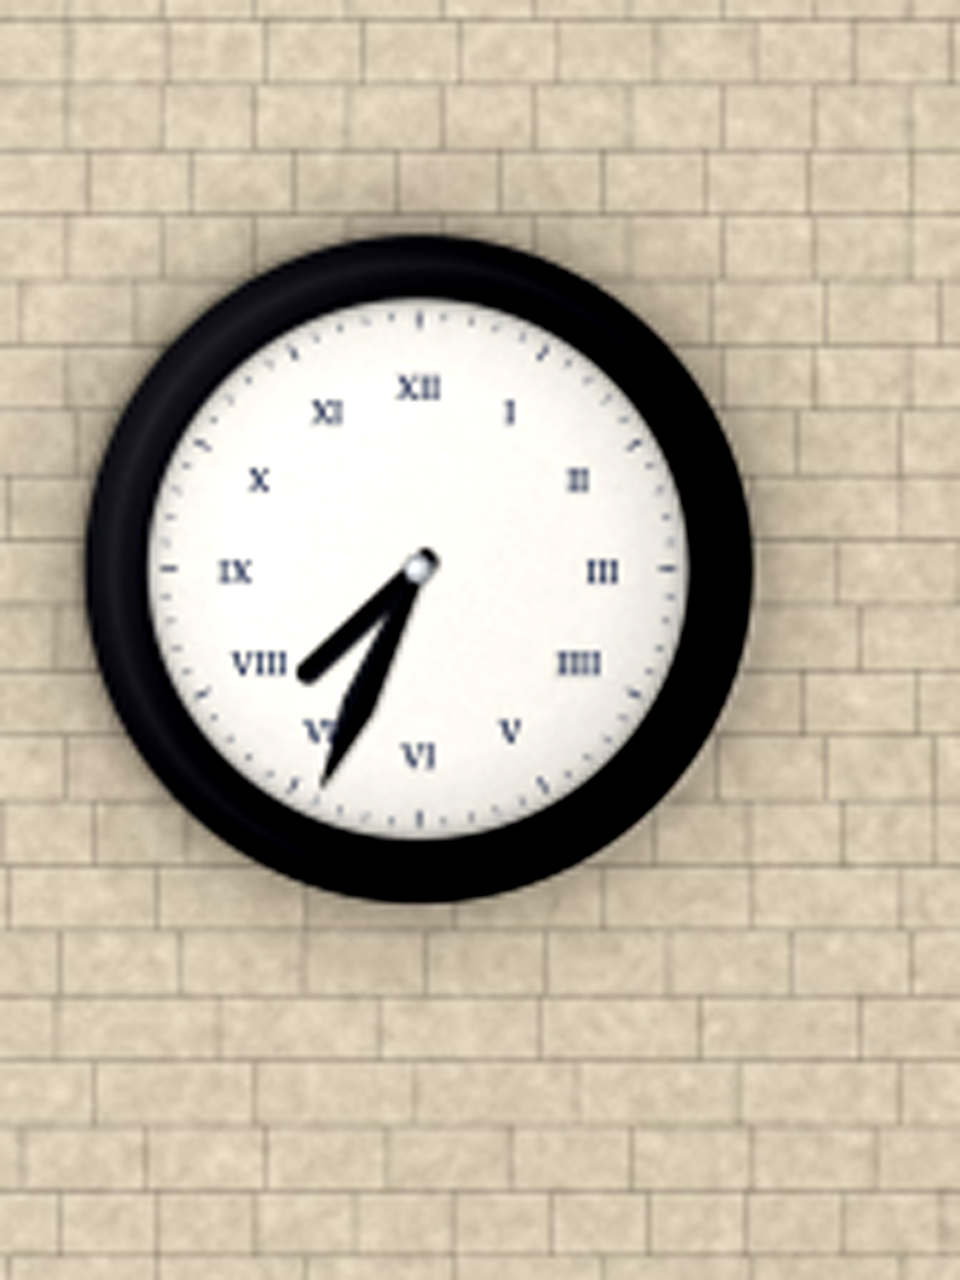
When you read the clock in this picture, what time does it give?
7:34
